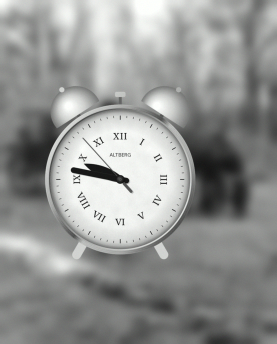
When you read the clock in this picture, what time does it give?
9:46:53
